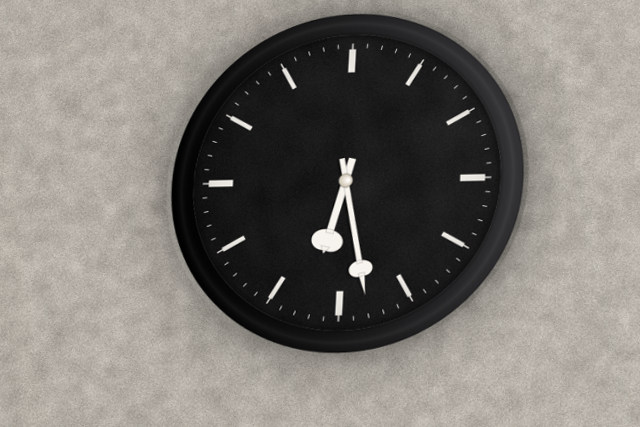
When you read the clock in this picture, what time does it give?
6:28
